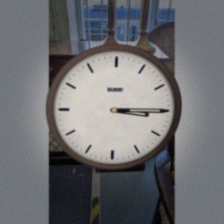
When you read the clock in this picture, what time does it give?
3:15
